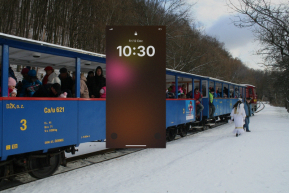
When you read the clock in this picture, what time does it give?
10:30
